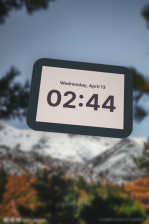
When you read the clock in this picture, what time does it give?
2:44
